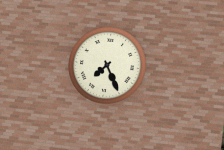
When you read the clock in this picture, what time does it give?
7:25
